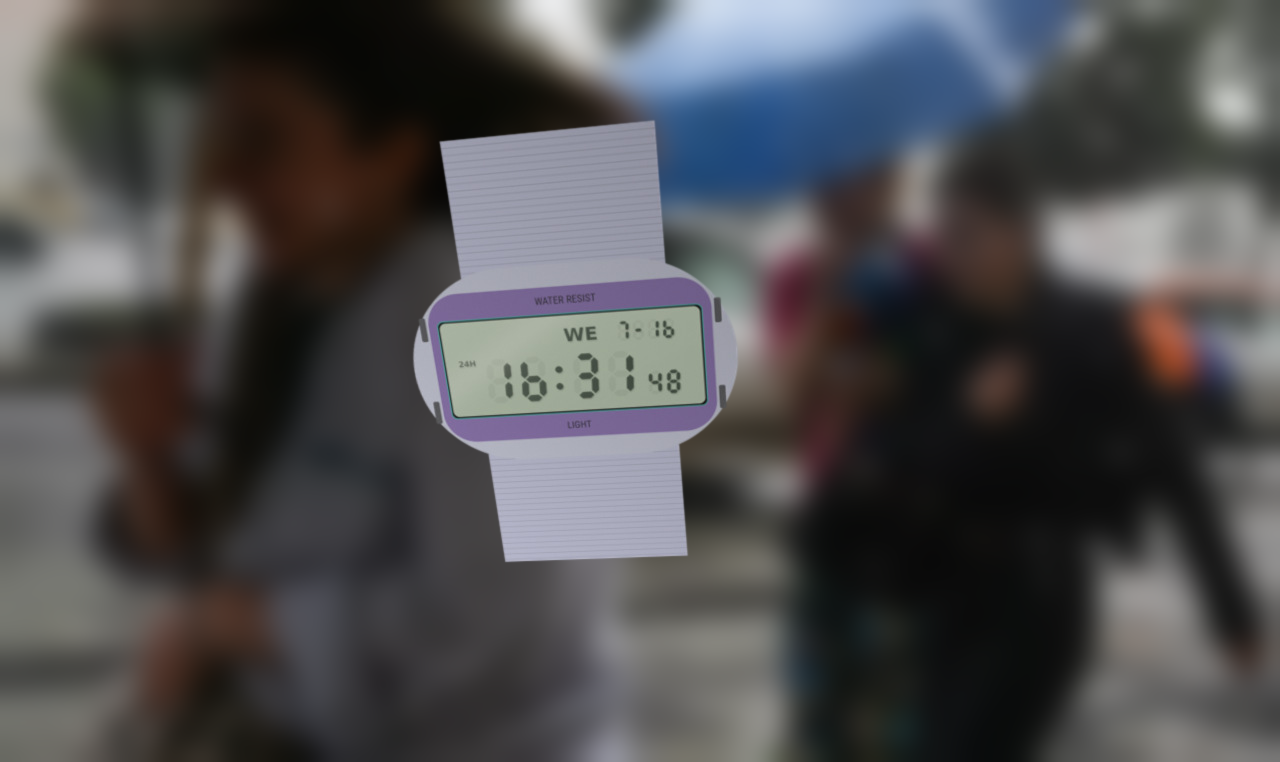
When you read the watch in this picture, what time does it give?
16:31:48
